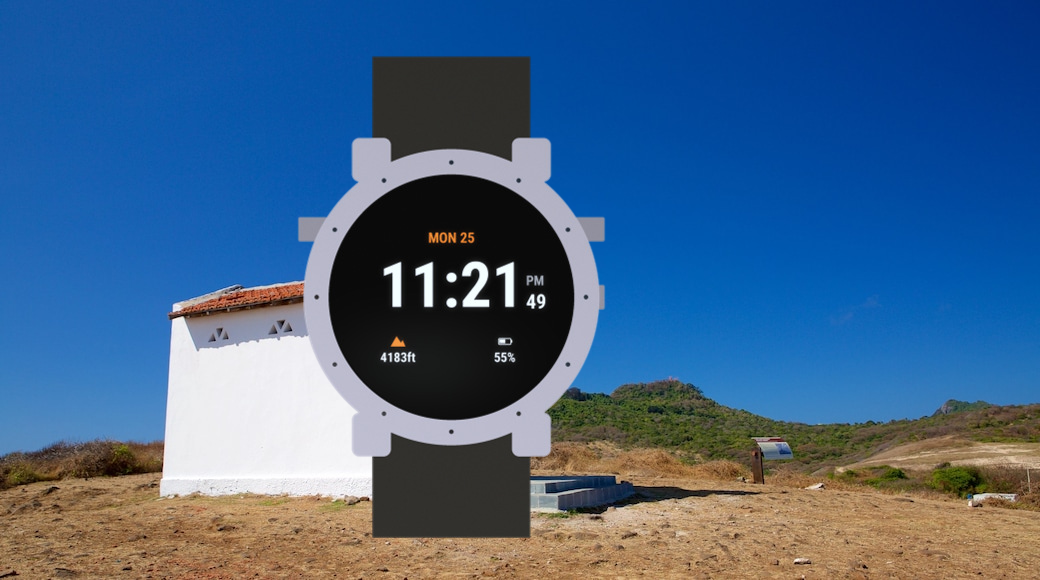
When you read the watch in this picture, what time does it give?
11:21:49
